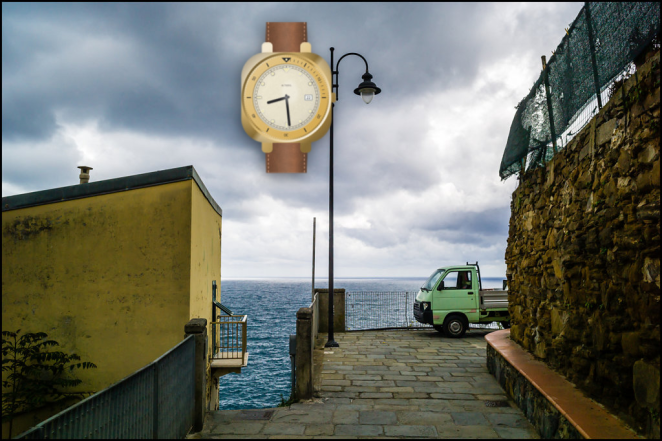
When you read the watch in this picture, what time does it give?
8:29
